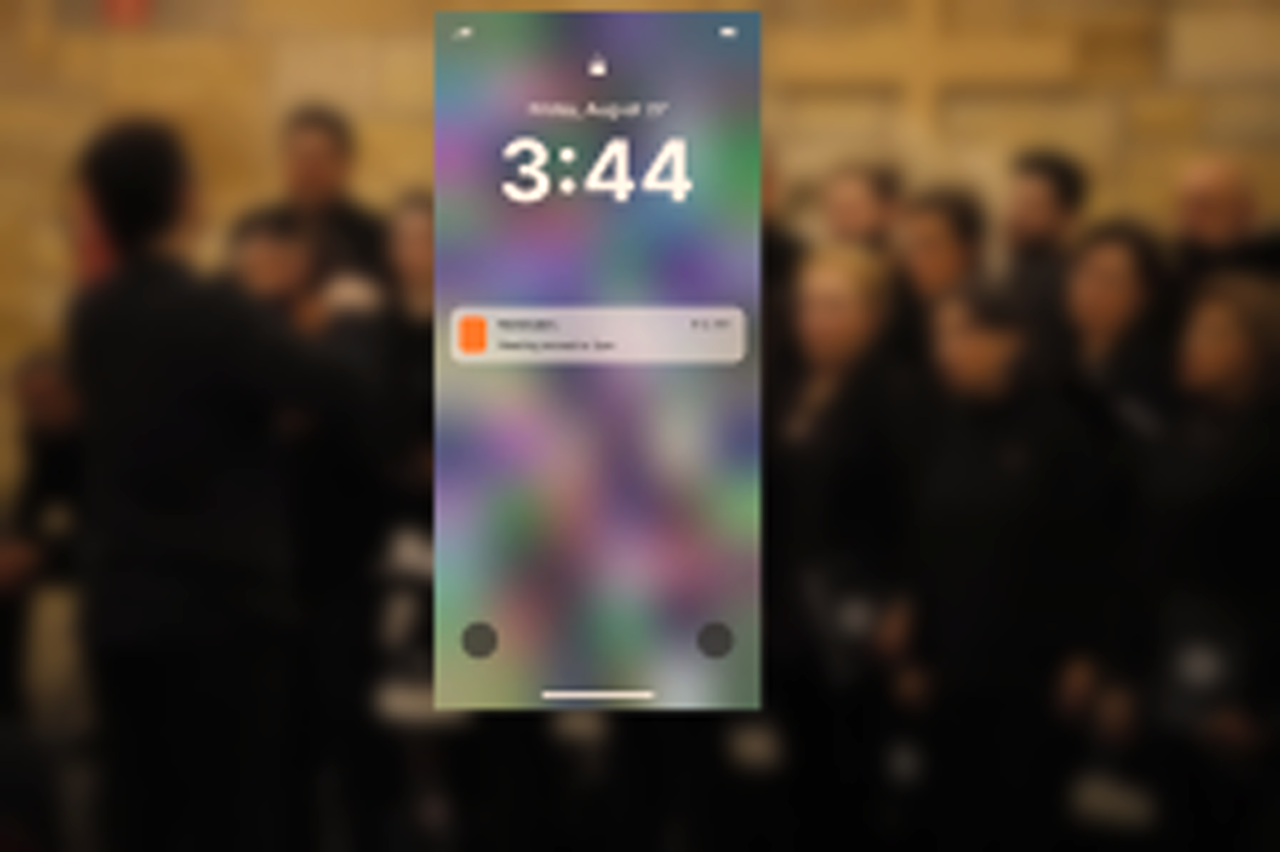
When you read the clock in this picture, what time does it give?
3:44
